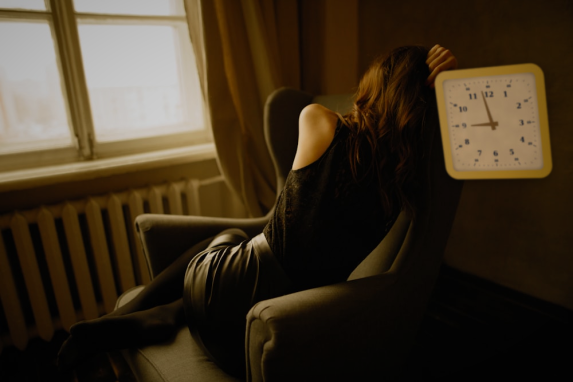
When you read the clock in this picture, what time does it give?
8:58
